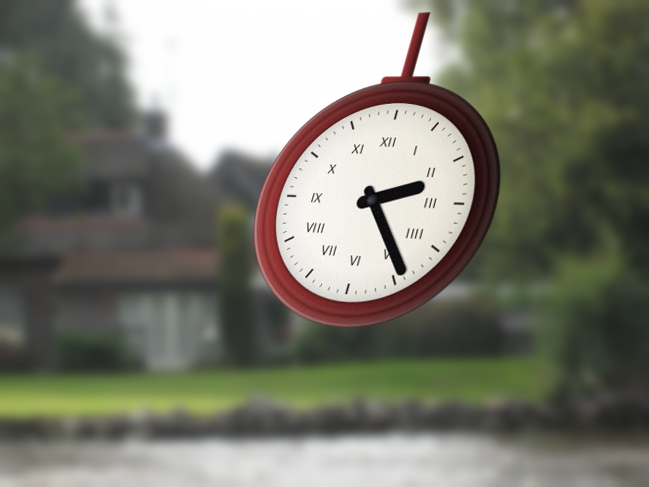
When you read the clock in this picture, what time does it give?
2:24
